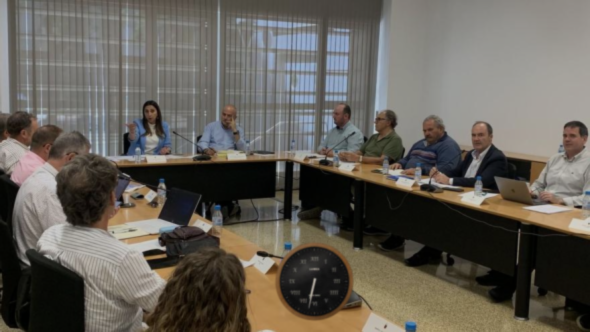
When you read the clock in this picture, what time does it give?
6:32
